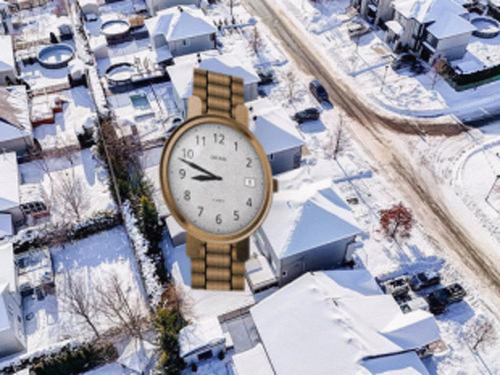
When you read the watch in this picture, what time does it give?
8:48
